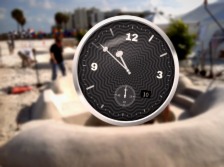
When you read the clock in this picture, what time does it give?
10:51
